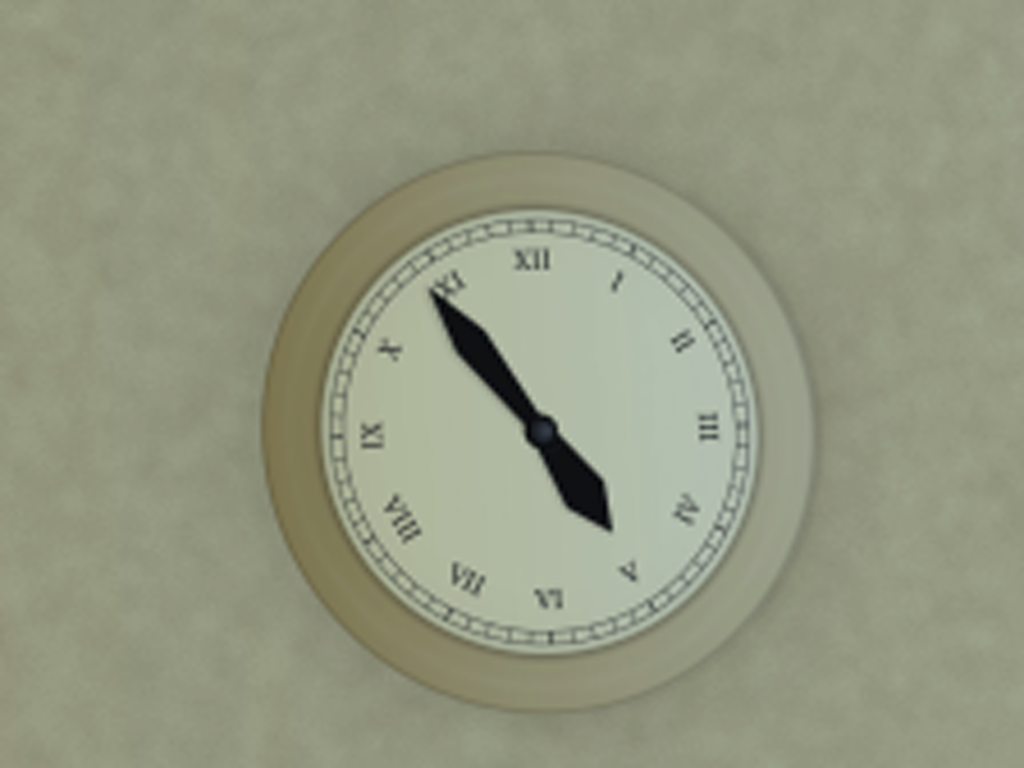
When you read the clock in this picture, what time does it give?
4:54
